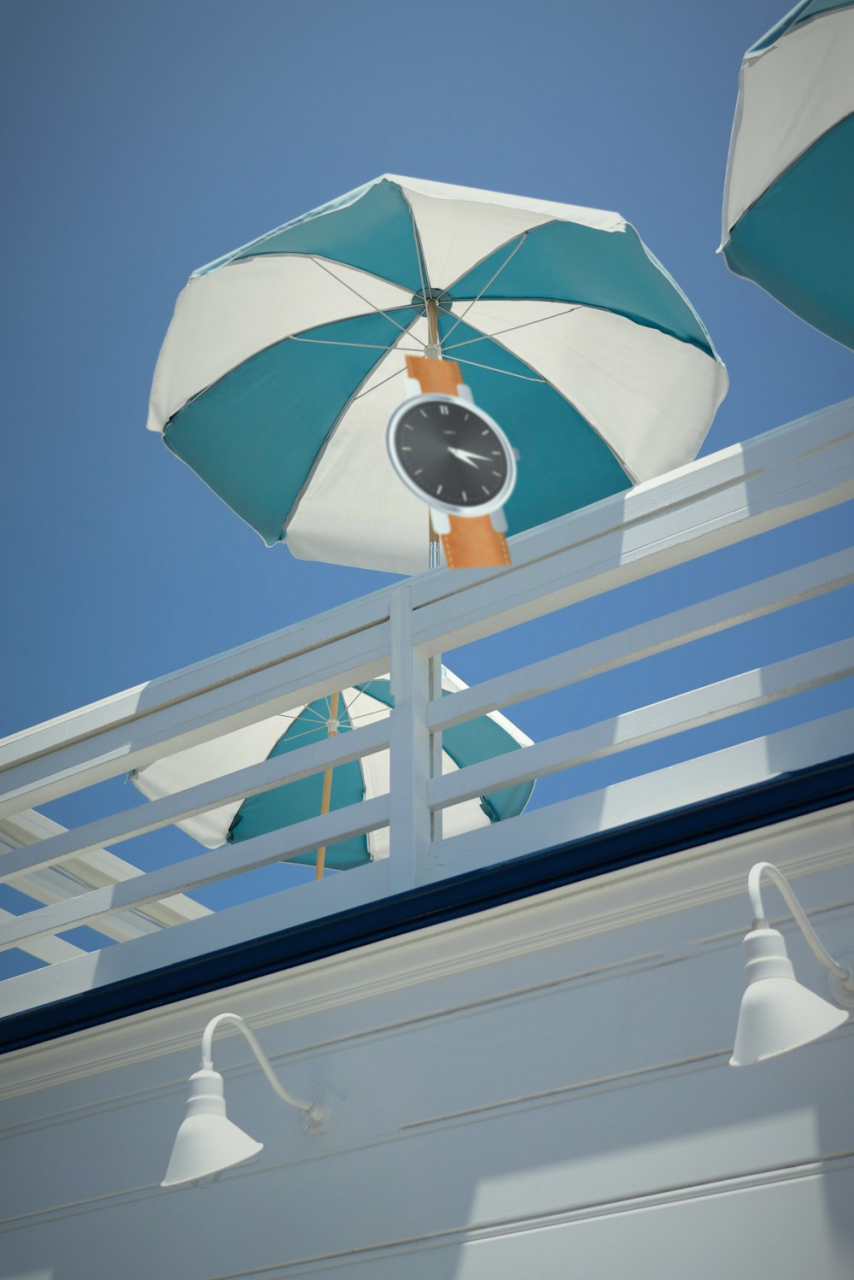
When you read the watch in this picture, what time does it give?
4:17
